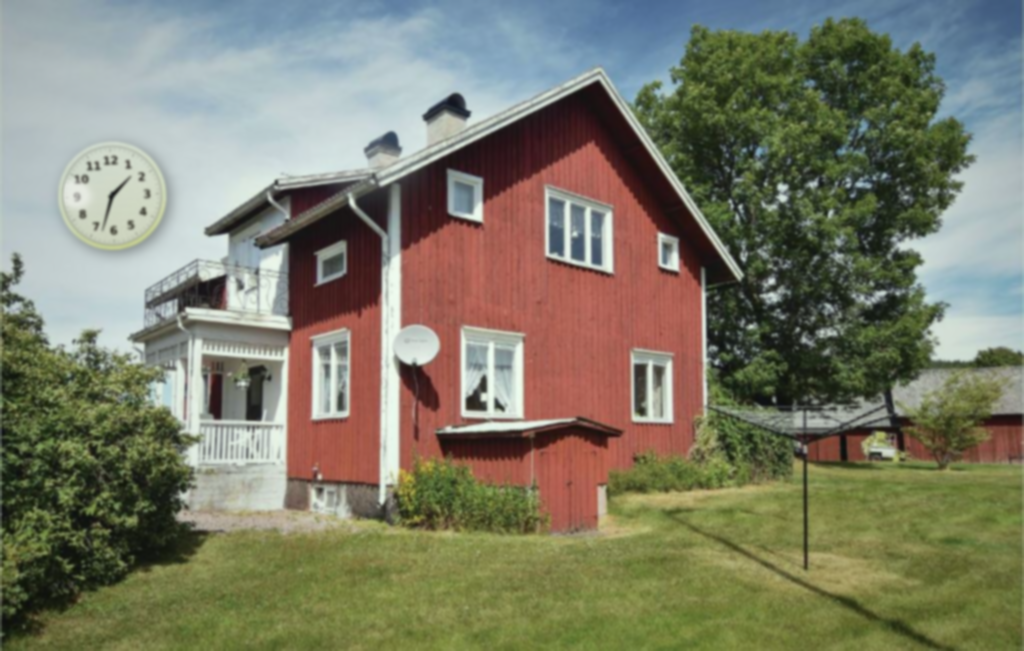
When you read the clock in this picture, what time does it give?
1:33
